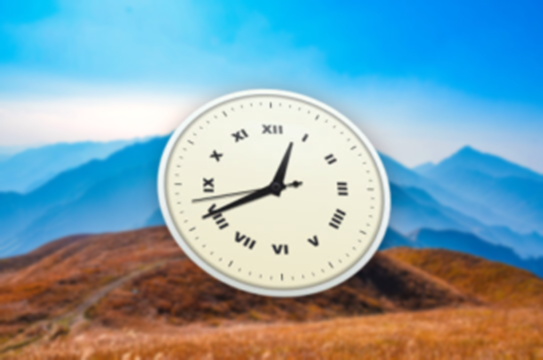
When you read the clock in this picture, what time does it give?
12:40:43
